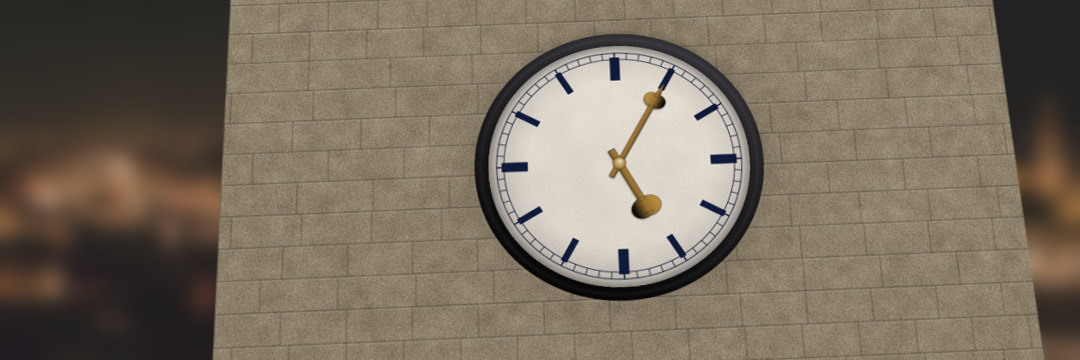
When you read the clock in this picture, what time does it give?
5:05
